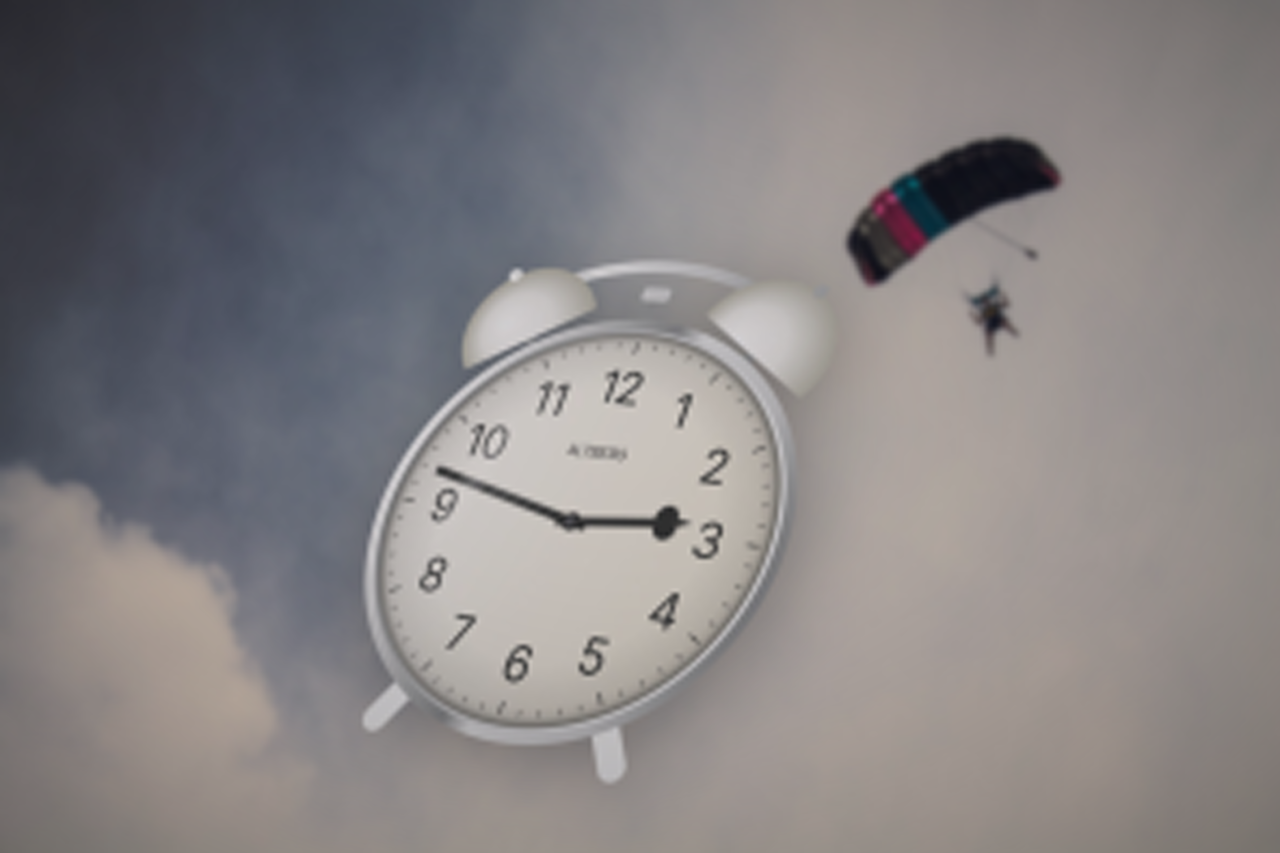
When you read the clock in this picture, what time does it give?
2:47
